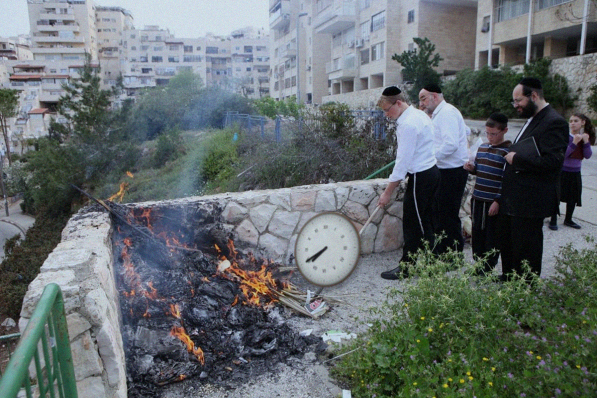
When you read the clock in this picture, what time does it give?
7:40
